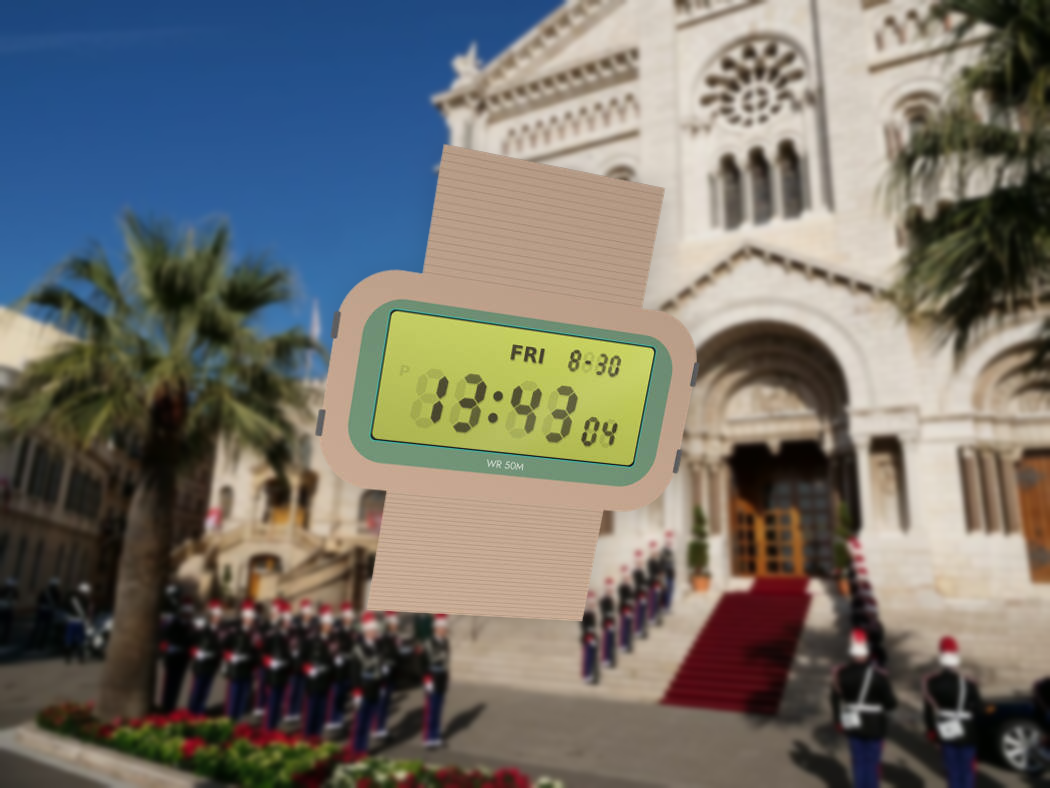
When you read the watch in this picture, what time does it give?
13:43:04
